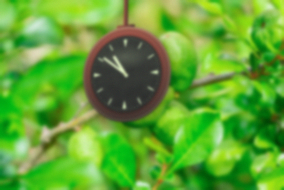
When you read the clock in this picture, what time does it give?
10:51
